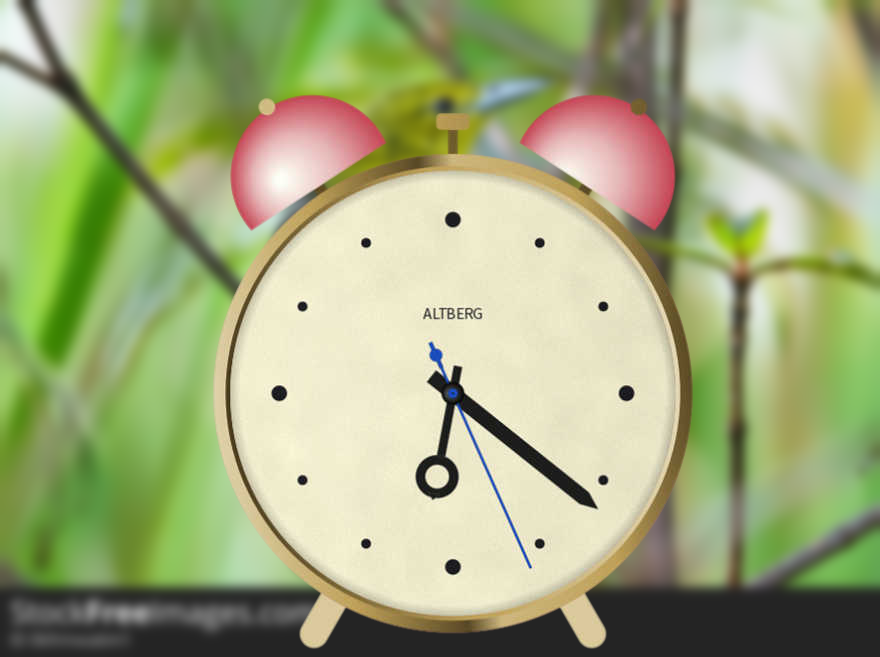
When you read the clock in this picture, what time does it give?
6:21:26
